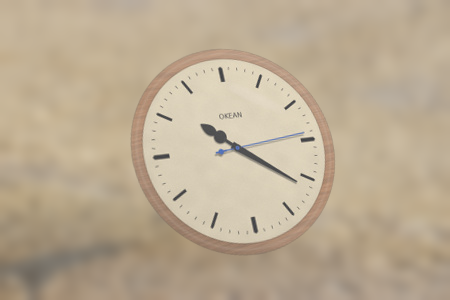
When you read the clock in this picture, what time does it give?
10:21:14
